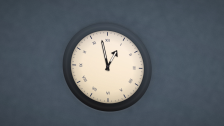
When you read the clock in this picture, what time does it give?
12:58
